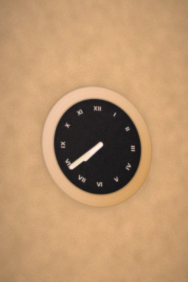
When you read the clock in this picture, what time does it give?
7:39
